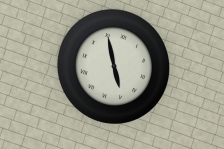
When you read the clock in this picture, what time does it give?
4:55
